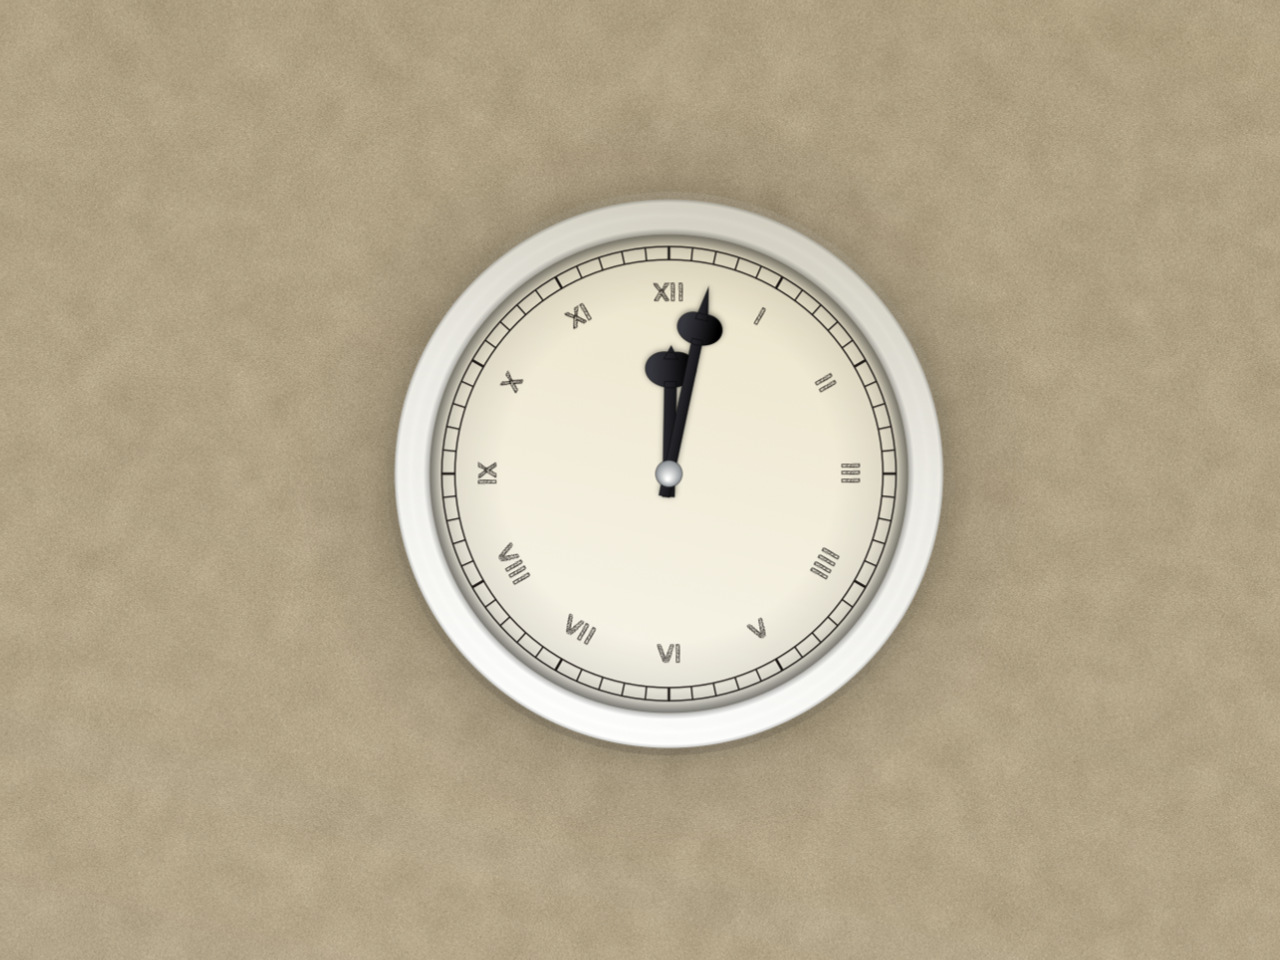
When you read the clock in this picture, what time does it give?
12:02
